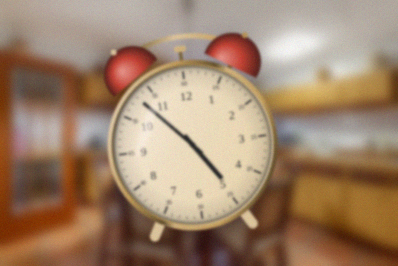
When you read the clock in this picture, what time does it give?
4:53
